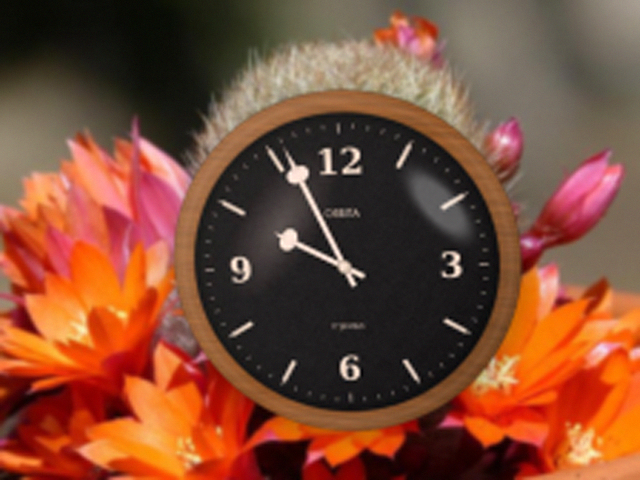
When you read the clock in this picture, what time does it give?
9:56
